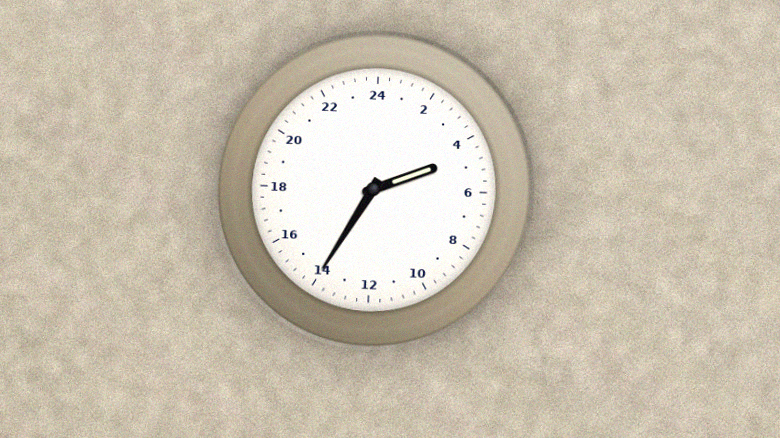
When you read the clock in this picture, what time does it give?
4:35
